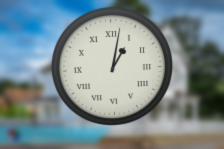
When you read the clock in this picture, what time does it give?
1:02
